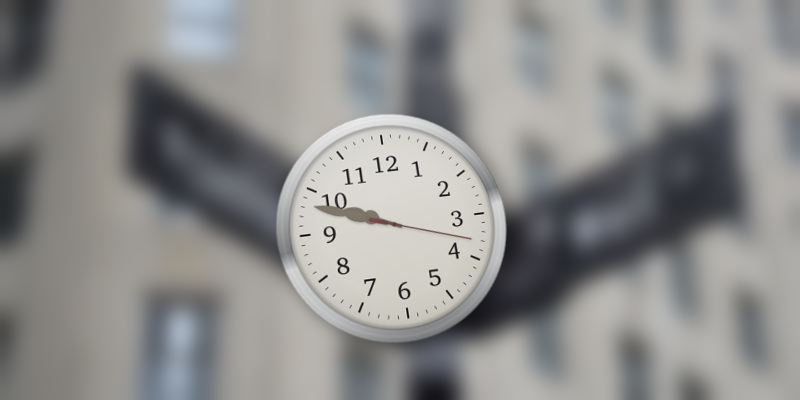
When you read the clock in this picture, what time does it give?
9:48:18
